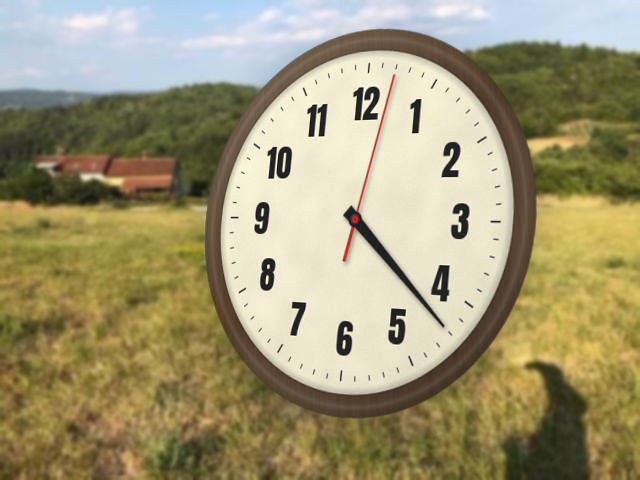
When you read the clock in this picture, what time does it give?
4:22:02
